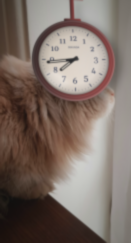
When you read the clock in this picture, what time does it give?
7:44
